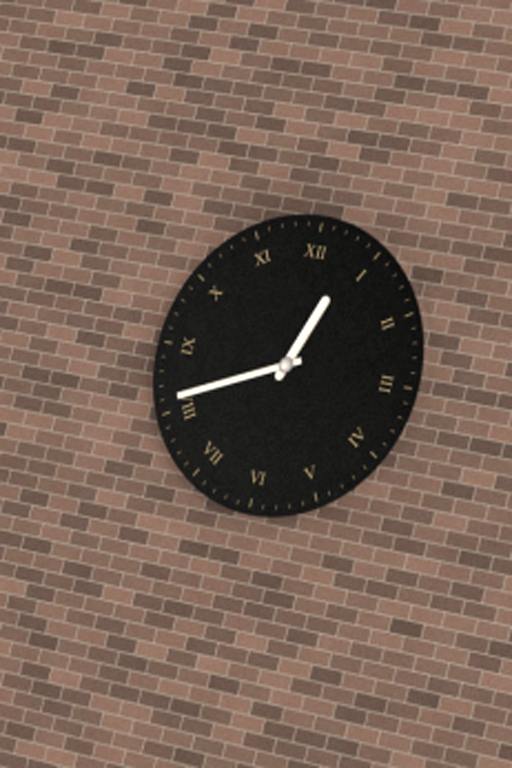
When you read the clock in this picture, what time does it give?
12:41
